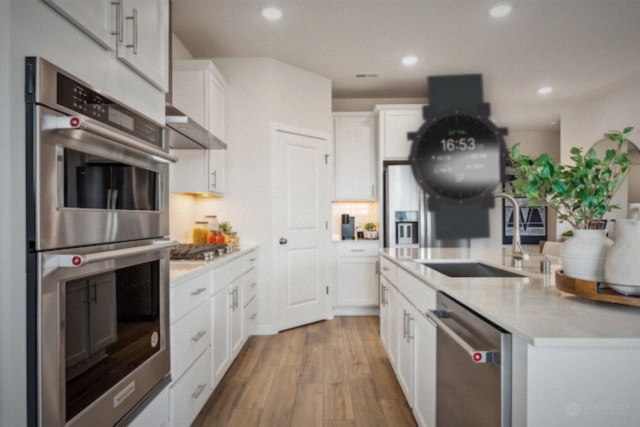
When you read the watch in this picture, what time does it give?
16:53
